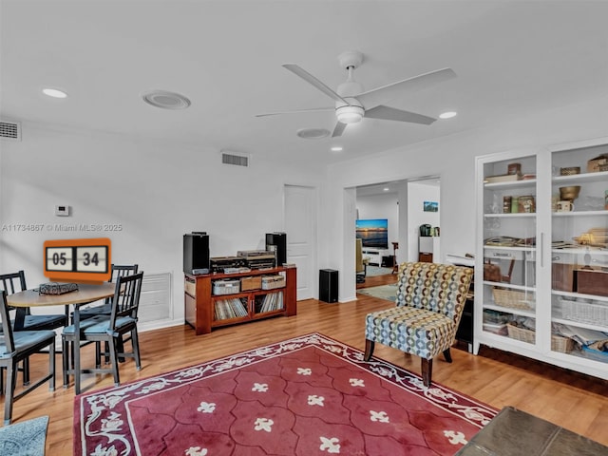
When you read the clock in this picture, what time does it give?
5:34
